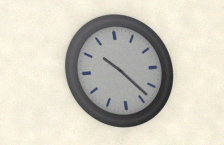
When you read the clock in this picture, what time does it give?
10:23
